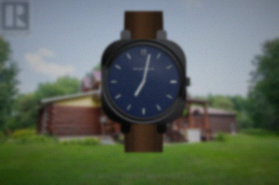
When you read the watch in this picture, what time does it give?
7:02
